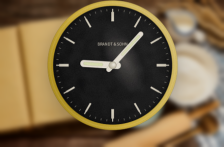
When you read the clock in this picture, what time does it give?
9:07
